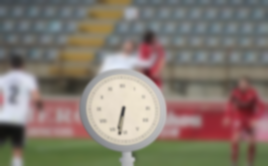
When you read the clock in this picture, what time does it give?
6:32
